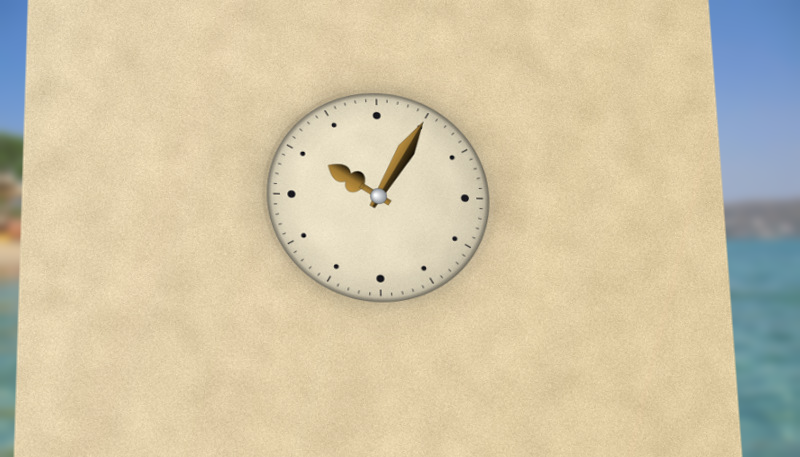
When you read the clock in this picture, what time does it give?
10:05
